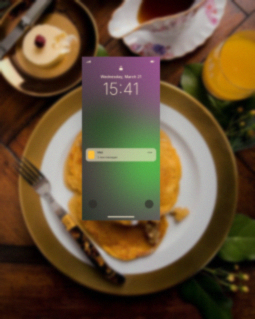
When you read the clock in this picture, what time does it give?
15:41
